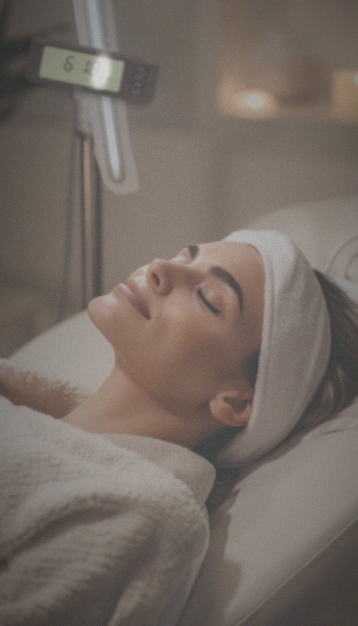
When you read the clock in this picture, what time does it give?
6:18
